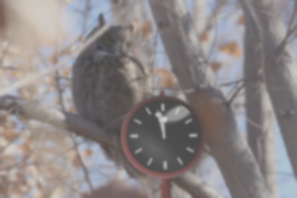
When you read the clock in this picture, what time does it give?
11:58
